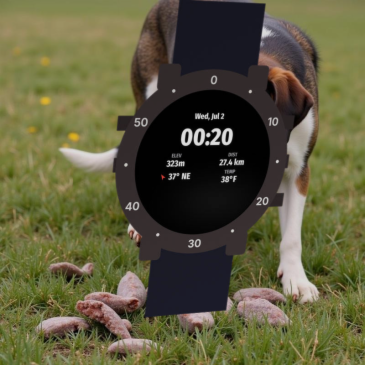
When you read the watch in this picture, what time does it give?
0:20
